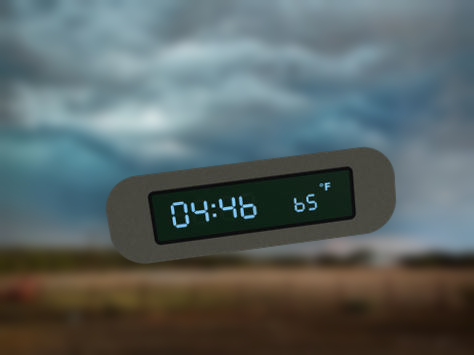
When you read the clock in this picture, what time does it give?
4:46
